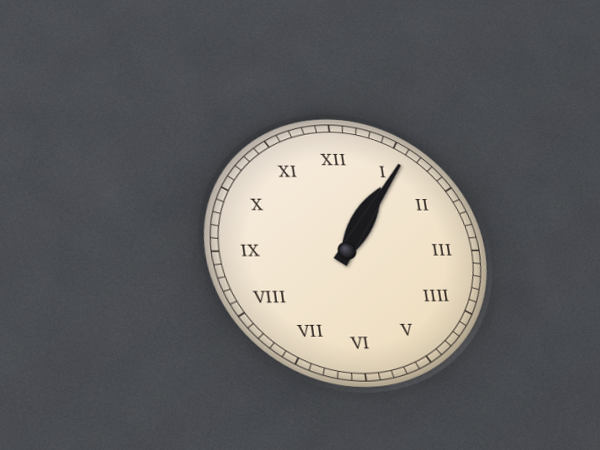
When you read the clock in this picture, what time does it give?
1:06
